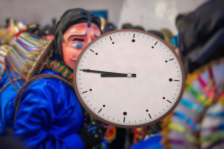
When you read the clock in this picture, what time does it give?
8:45
